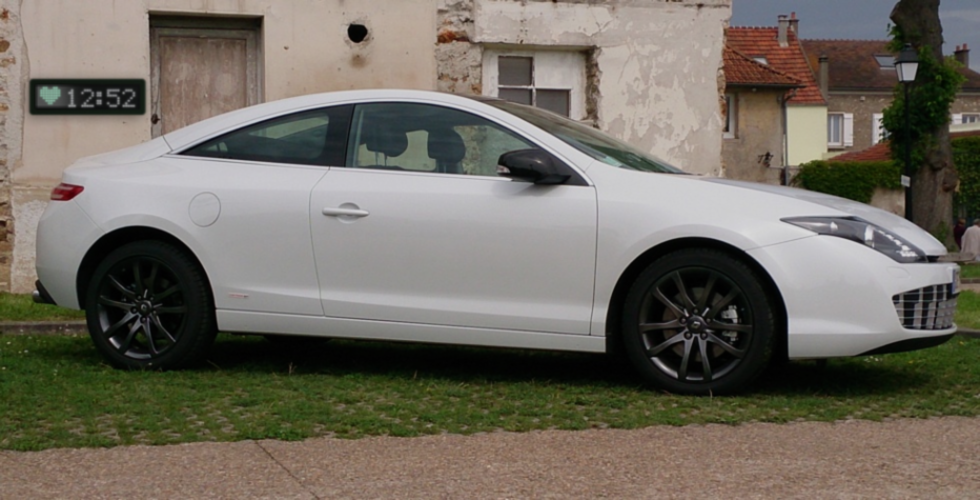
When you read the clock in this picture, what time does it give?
12:52
